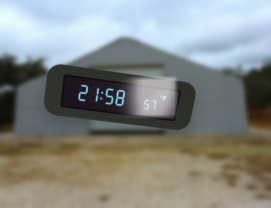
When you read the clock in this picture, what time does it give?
21:58
